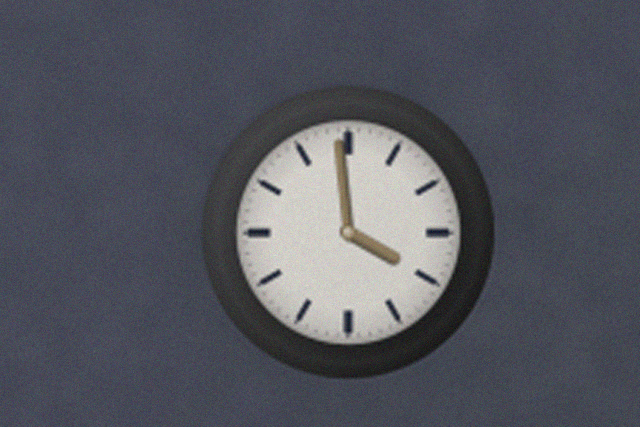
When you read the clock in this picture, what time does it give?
3:59
